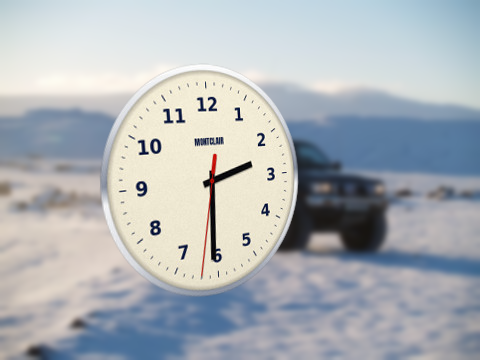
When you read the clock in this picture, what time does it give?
2:30:32
